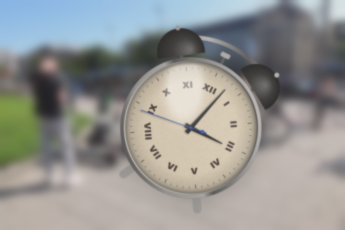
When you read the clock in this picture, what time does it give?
3:02:44
